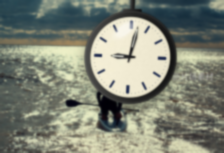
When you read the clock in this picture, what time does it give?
9:02
